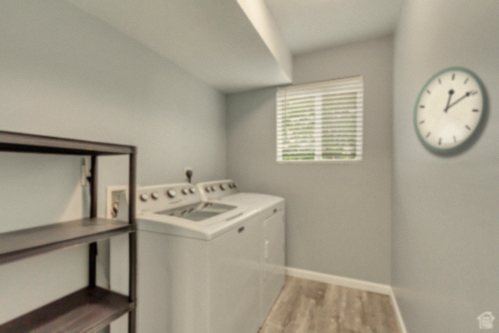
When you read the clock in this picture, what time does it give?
12:09
